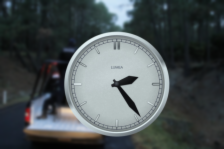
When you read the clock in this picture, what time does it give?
2:24
